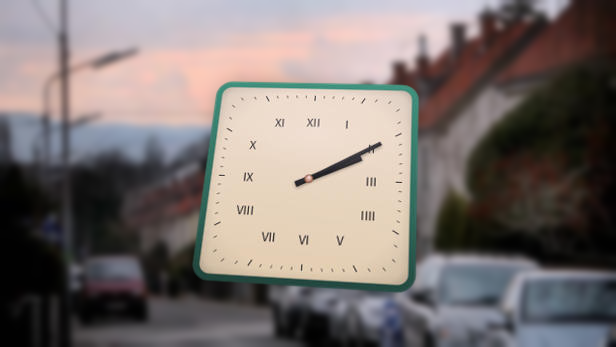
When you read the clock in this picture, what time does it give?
2:10
